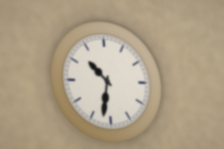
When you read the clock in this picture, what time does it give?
10:32
